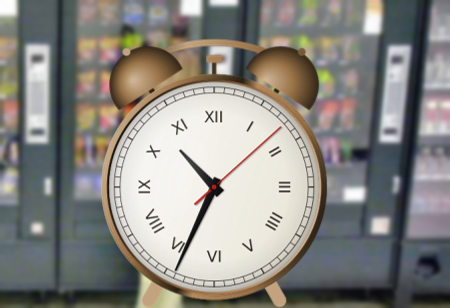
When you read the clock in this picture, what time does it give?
10:34:08
